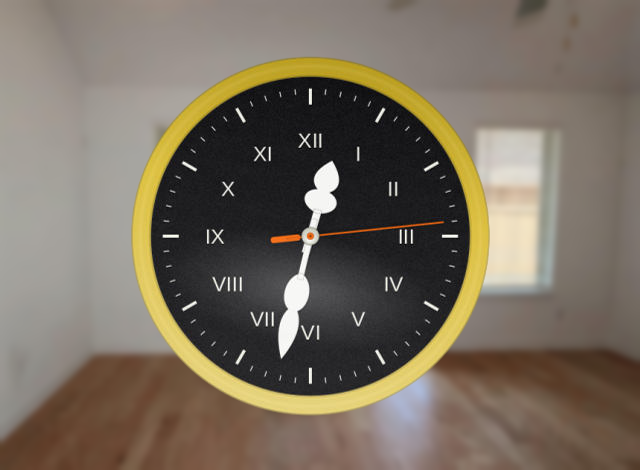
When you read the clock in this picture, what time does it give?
12:32:14
